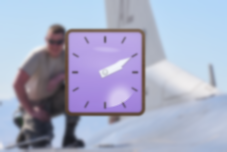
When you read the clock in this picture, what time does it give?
2:10
